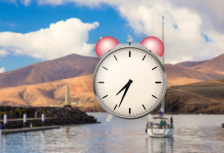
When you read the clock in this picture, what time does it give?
7:34
